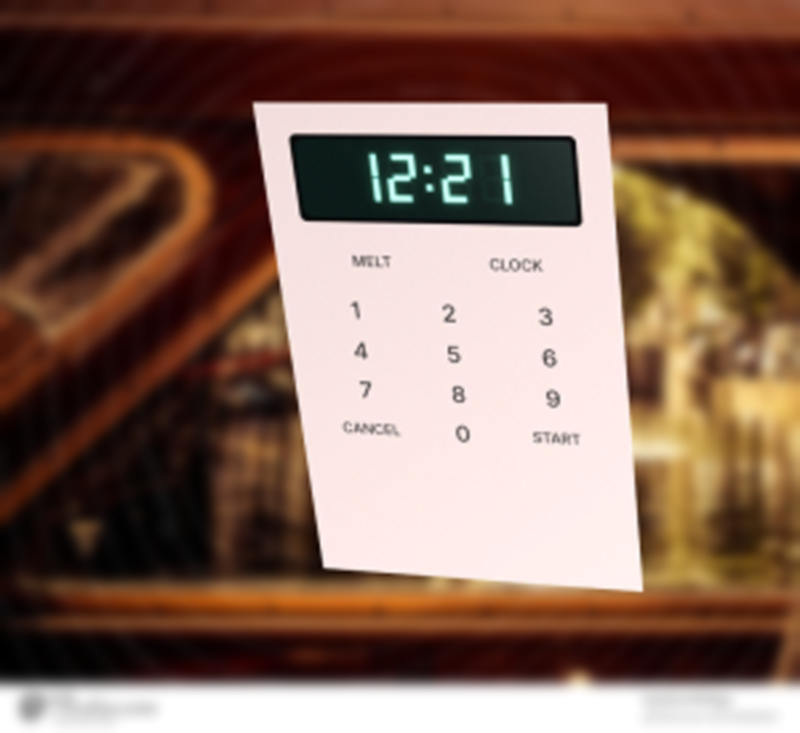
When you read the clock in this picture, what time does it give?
12:21
